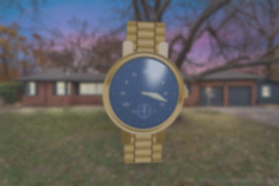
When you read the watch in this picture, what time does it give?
3:18
